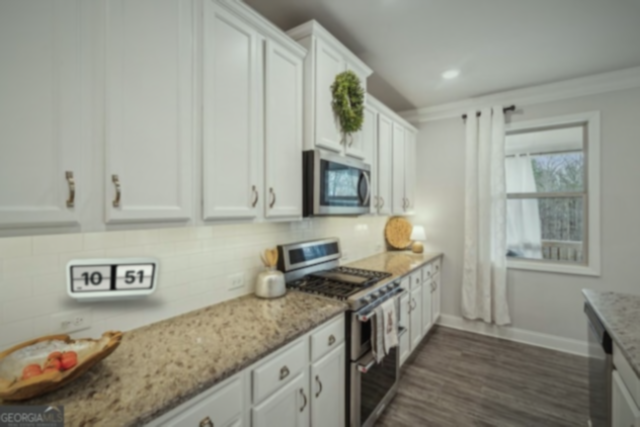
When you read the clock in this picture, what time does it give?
10:51
